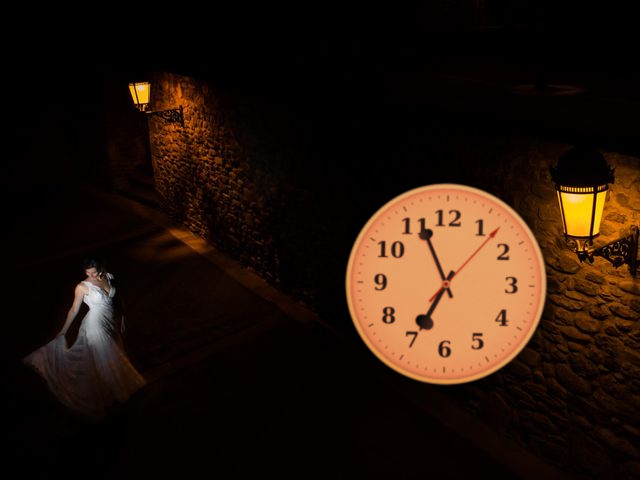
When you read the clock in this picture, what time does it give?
6:56:07
